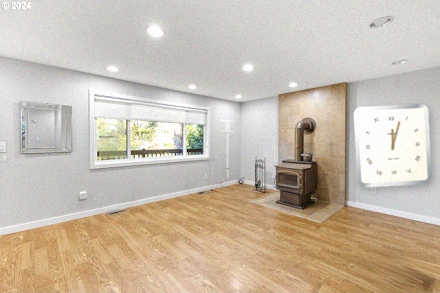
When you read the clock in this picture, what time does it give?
12:03
